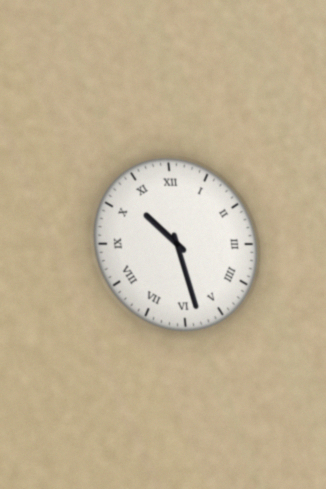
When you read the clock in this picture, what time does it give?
10:28
